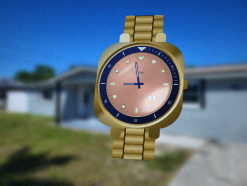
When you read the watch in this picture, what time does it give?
8:58
